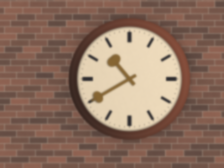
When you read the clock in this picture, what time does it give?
10:40
